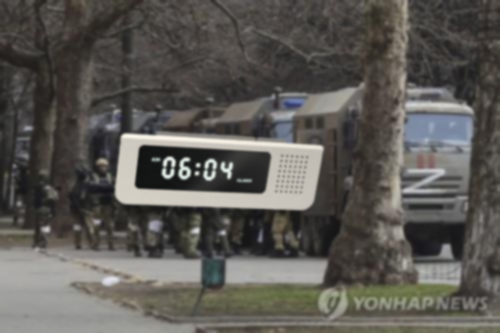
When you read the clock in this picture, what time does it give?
6:04
